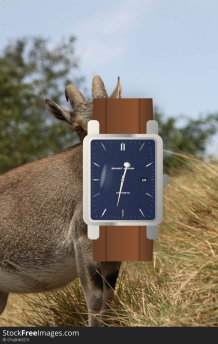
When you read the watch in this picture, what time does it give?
12:32
